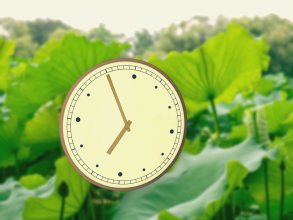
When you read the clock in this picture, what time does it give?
6:55
